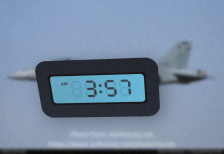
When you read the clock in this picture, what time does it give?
3:57
